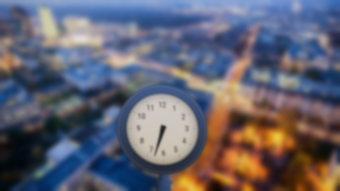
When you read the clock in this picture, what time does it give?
6:33
